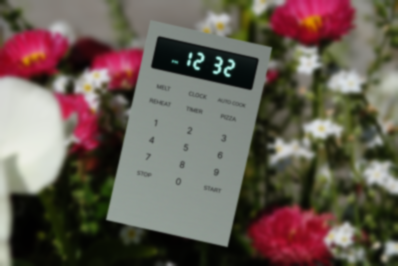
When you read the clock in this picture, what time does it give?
12:32
